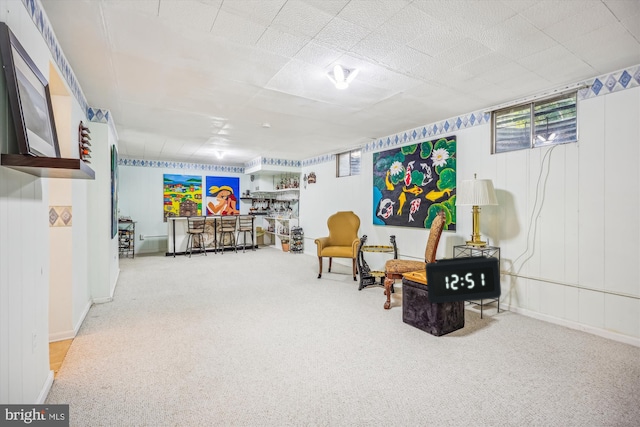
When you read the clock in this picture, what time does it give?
12:51
